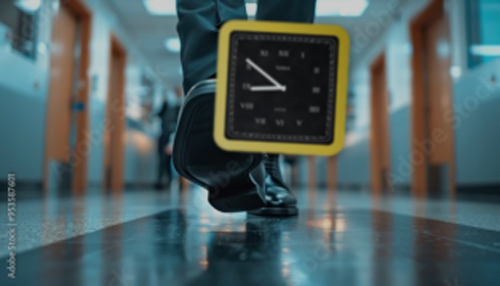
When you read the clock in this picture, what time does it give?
8:51
